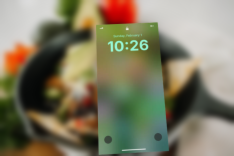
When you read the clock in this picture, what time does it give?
10:26
